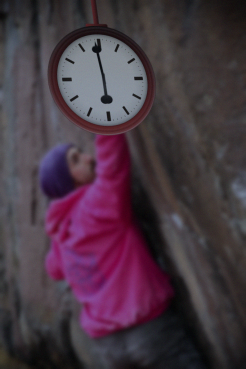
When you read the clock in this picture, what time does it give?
5:59
